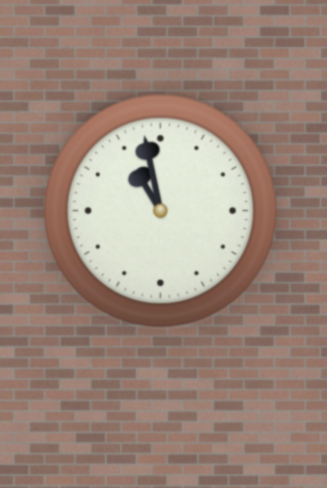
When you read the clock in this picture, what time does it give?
10:58
